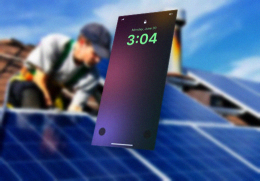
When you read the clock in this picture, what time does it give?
3:04
